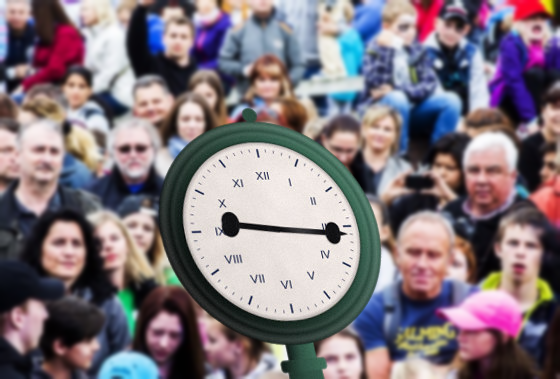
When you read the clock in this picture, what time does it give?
9:16
